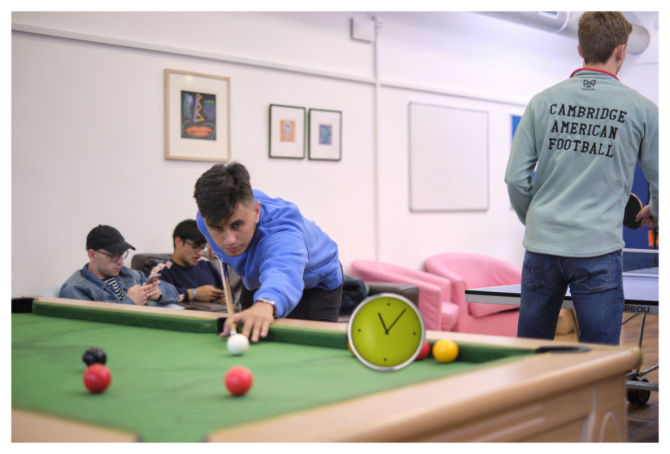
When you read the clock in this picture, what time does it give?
11:06
